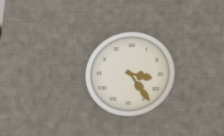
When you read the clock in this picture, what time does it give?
3:24
